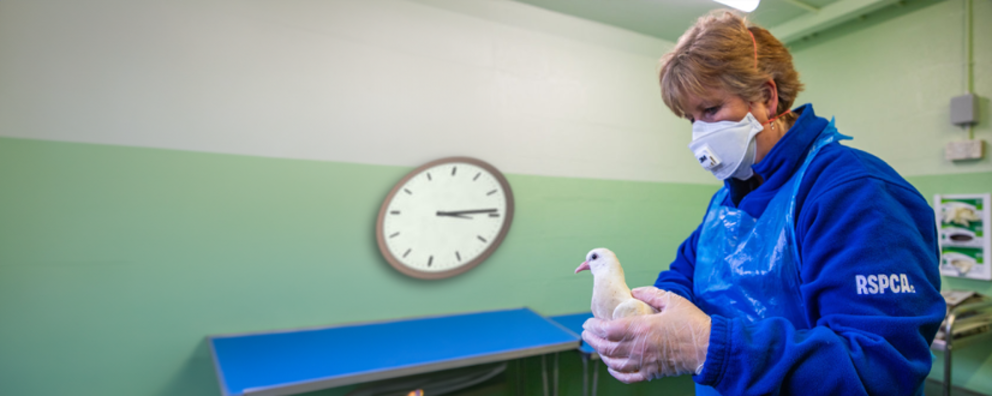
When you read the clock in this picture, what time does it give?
3:14
